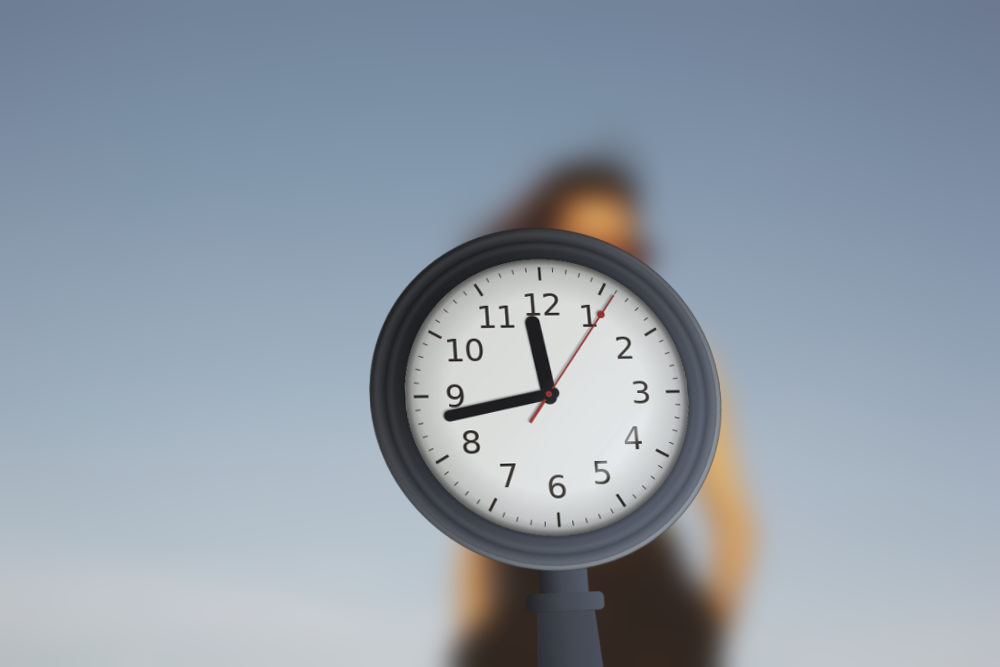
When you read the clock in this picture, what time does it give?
11:43:06
